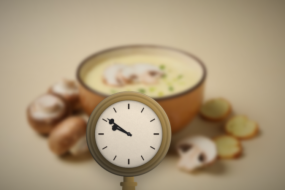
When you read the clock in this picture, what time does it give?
9:51
